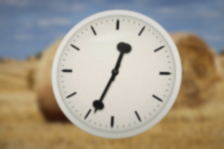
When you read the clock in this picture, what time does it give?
12:34
